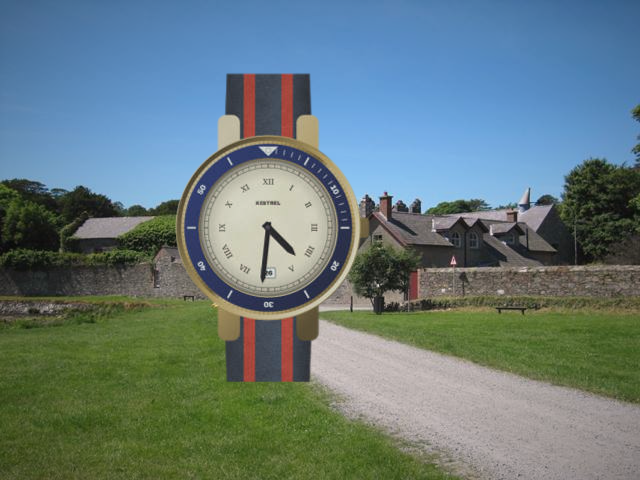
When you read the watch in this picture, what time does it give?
4:31
